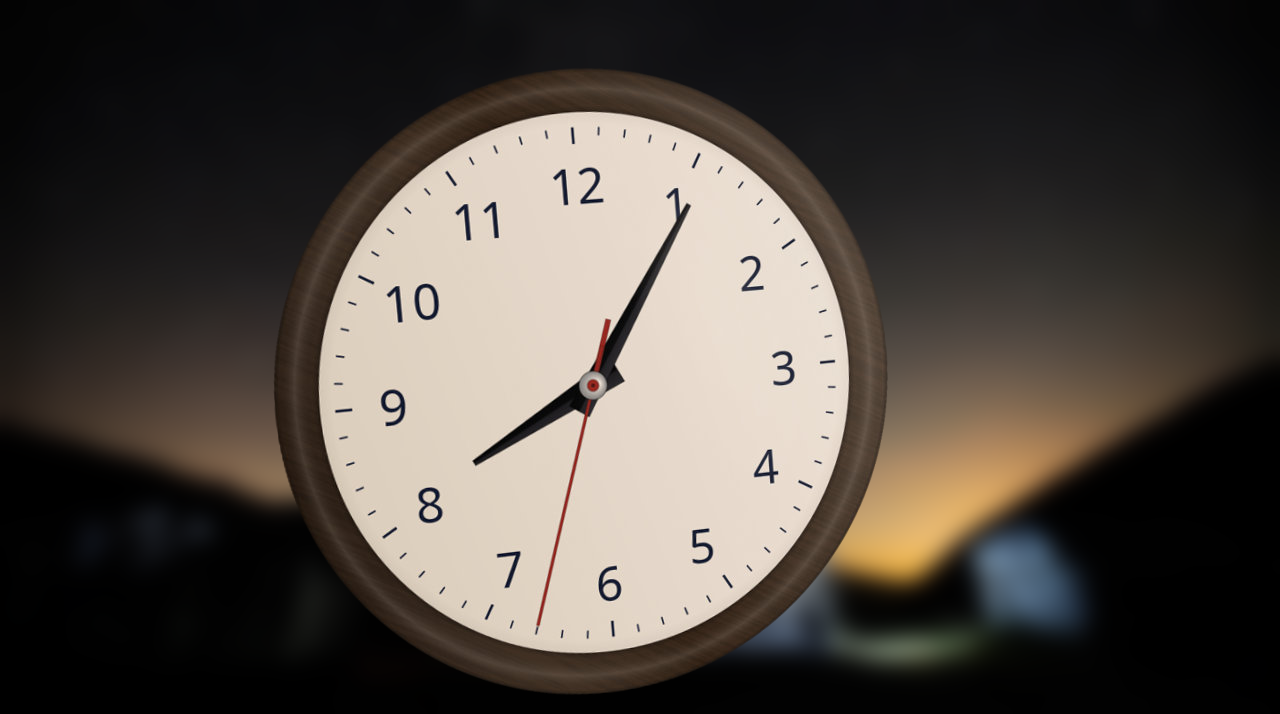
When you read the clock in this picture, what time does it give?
8:05:33
